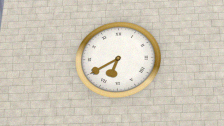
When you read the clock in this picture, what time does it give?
6:40
